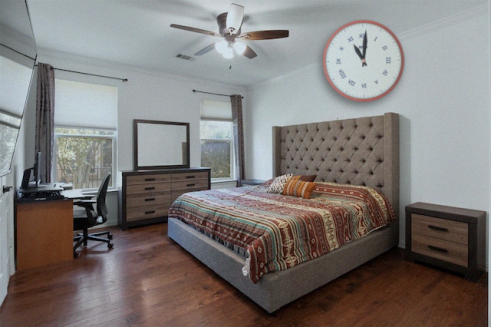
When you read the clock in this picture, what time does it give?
11:01
